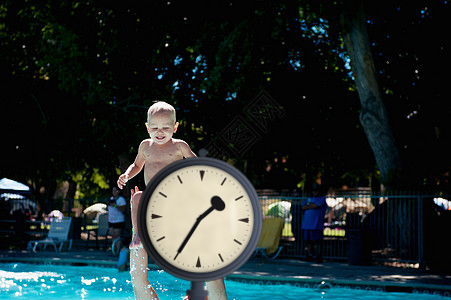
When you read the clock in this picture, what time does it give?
1:35
